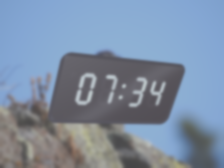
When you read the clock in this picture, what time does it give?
7:34
